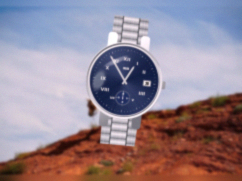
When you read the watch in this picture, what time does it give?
12:54
